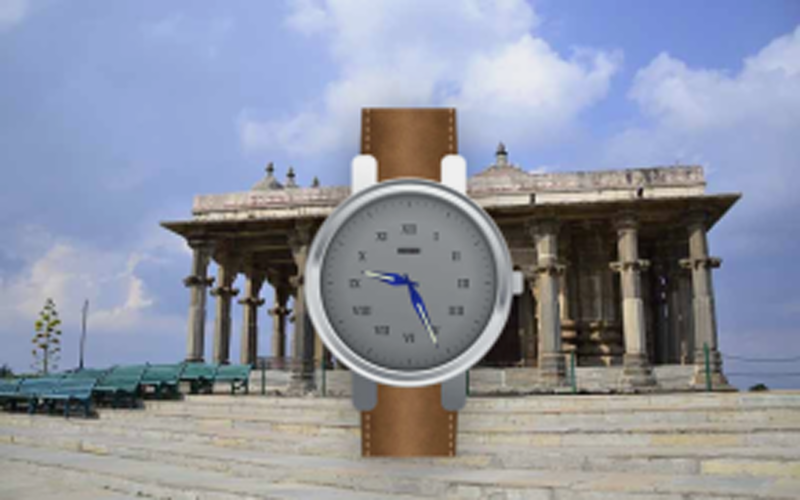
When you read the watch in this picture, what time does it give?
9:26
